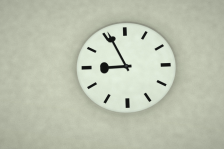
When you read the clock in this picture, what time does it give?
8:56
